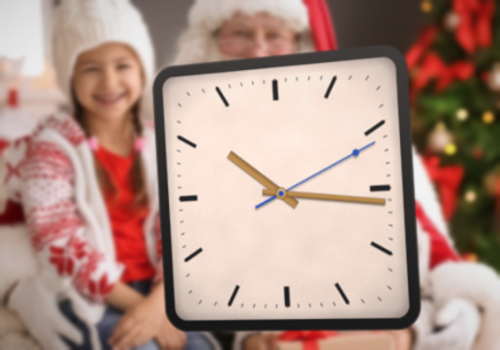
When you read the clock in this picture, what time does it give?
10:16:11
